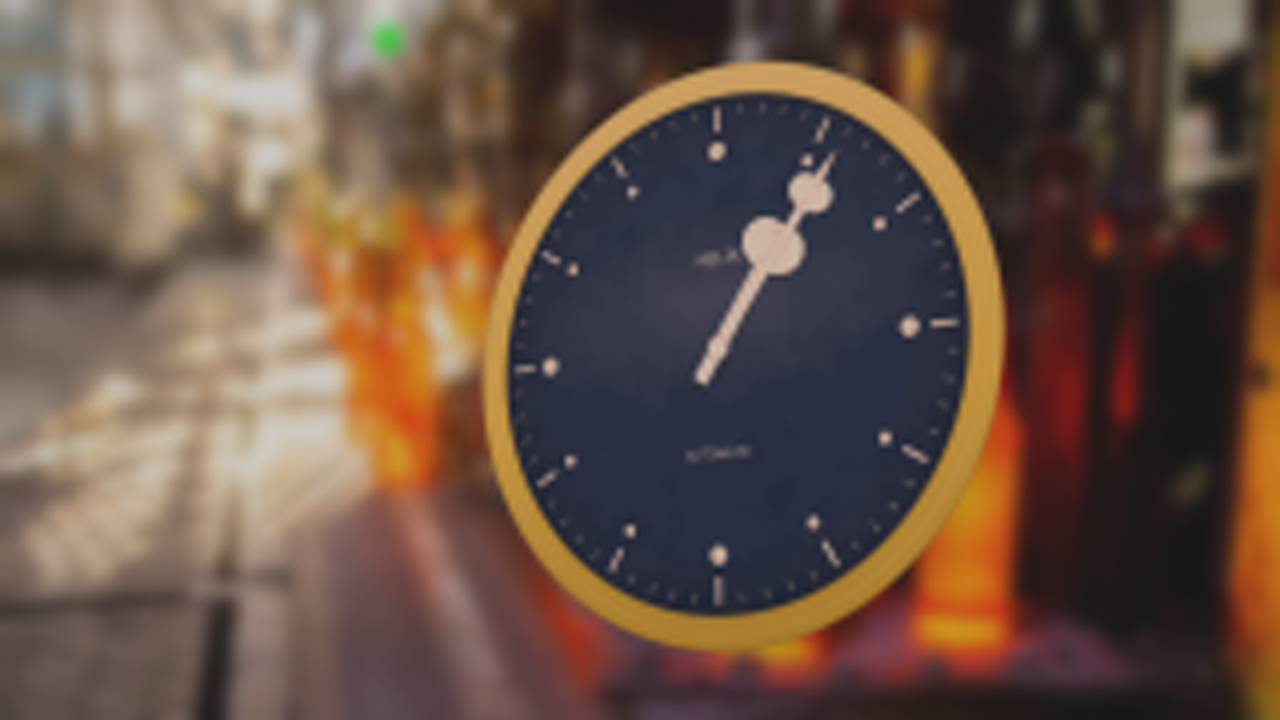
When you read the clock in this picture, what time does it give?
1:06
